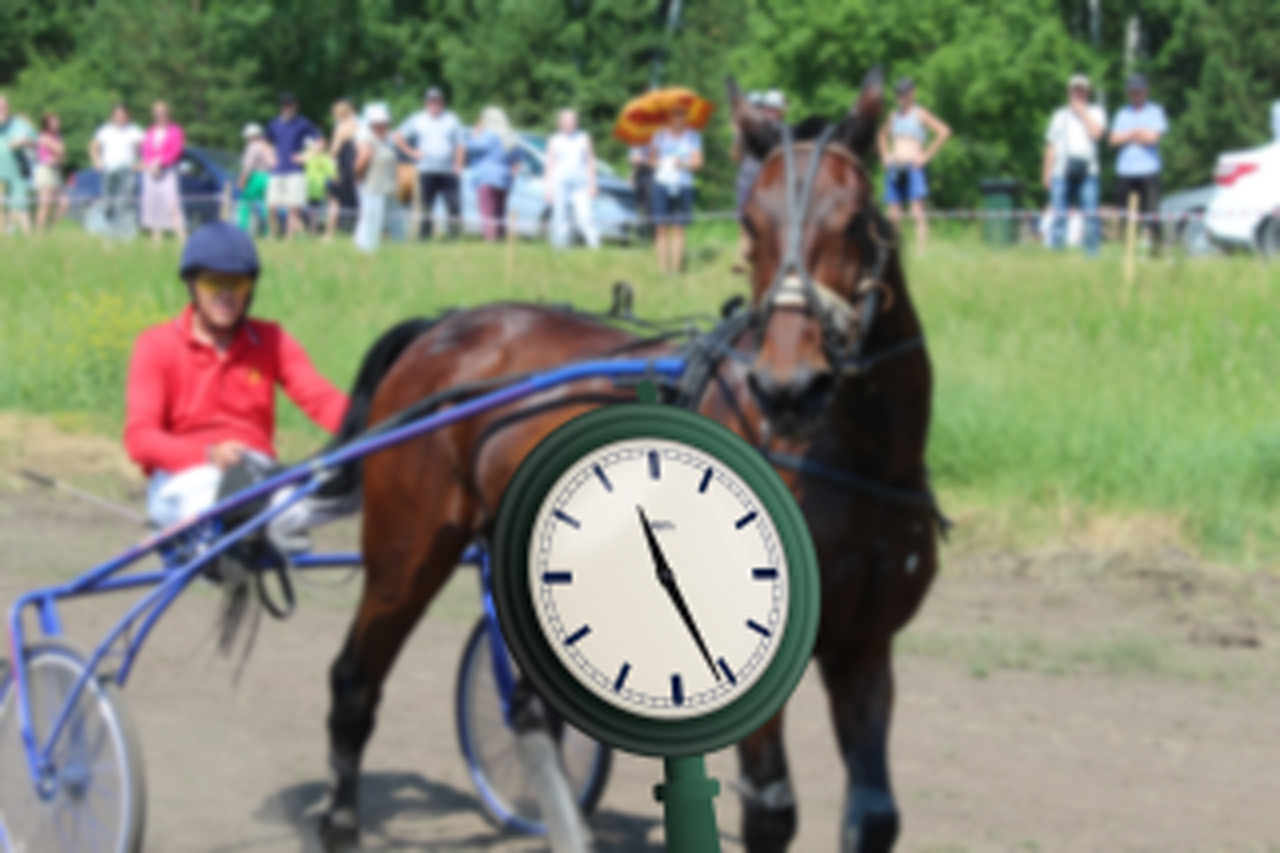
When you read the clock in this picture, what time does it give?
11:26
